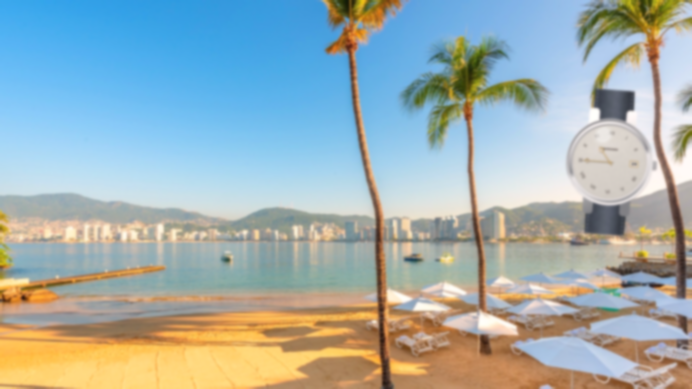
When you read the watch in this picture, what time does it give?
10:45
